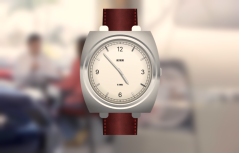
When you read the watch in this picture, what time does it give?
4:53
